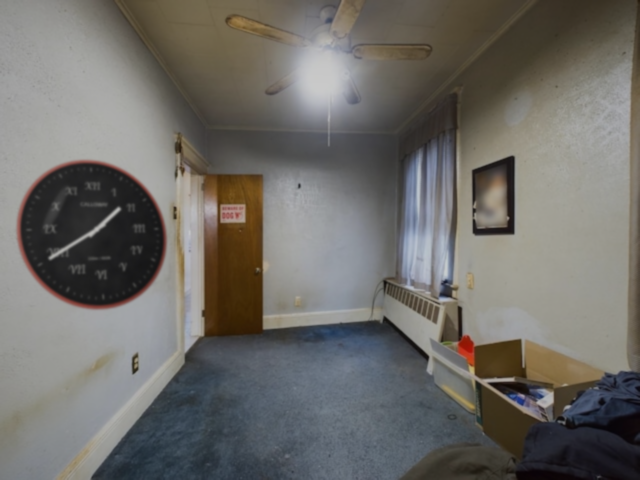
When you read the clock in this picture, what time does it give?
1:40
